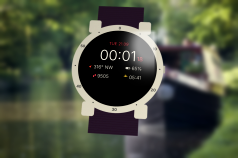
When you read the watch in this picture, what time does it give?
0:01
